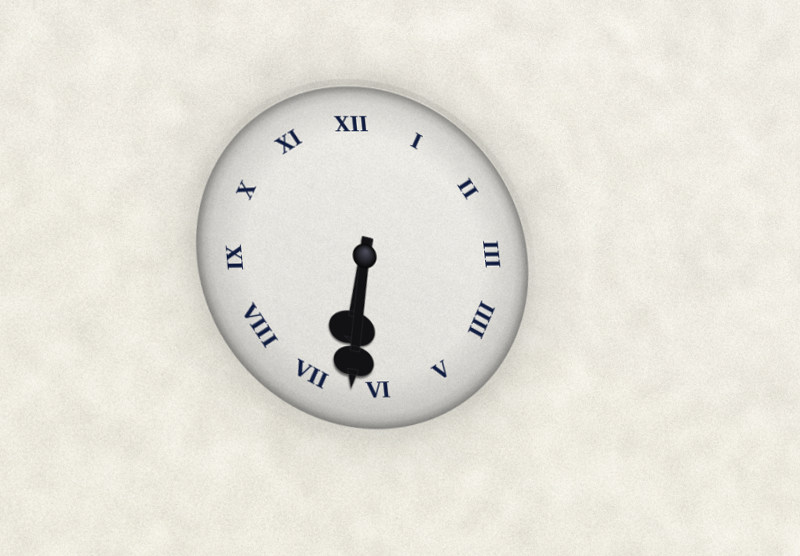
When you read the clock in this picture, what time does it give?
6:32
